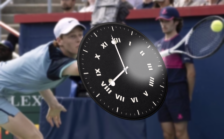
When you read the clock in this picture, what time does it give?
7:59
